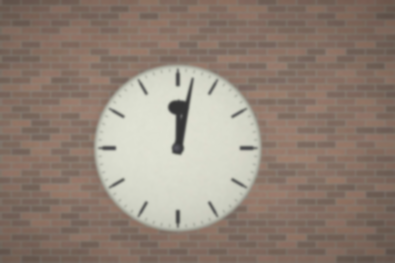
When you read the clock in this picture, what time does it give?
12:02
